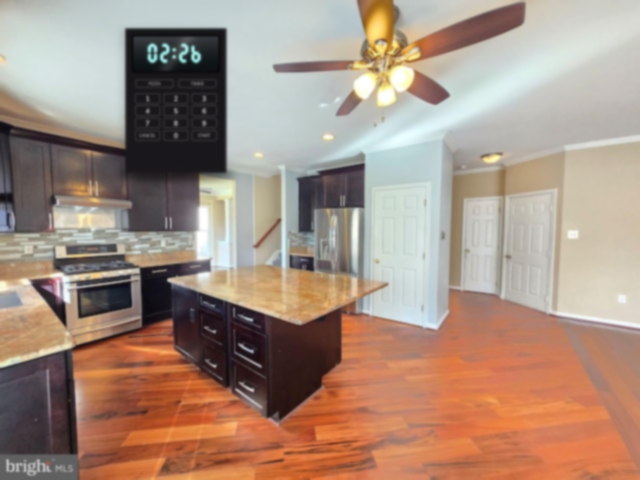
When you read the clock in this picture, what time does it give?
2:26
